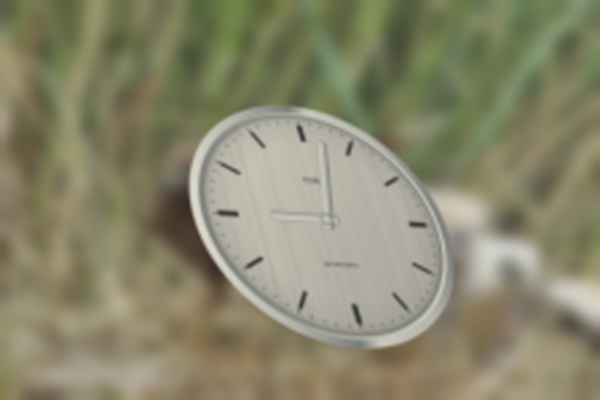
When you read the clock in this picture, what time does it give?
9:02
